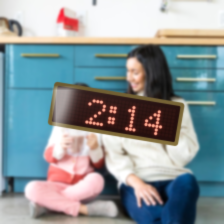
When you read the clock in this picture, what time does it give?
2:14
